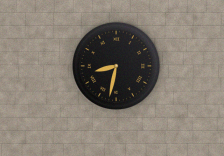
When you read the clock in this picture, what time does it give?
8:32
